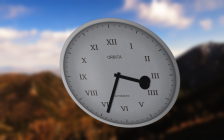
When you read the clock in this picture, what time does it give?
3:34
